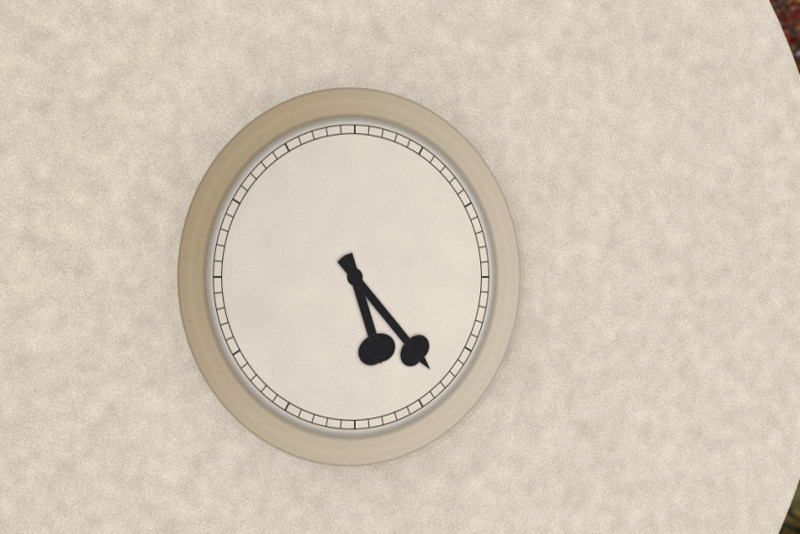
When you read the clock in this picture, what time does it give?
5:23
